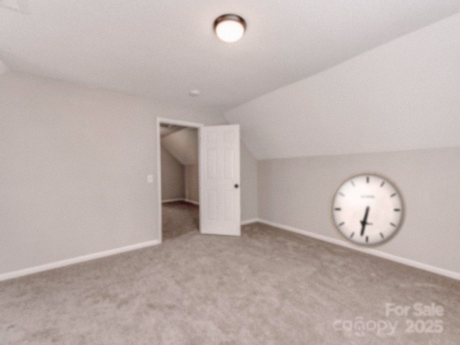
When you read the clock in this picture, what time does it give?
6:32
